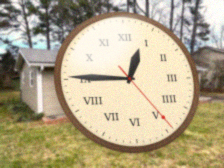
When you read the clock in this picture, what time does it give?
12:45:24
